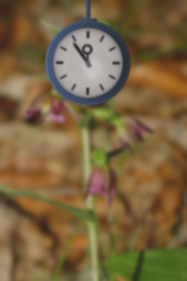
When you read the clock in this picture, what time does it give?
11:54
